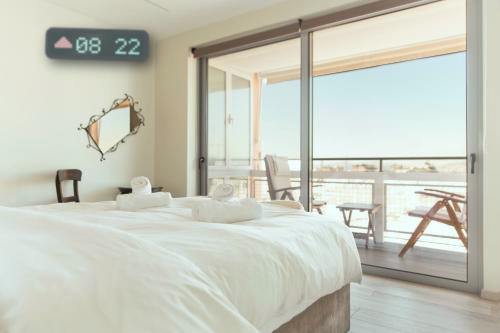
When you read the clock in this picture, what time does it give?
8:22
